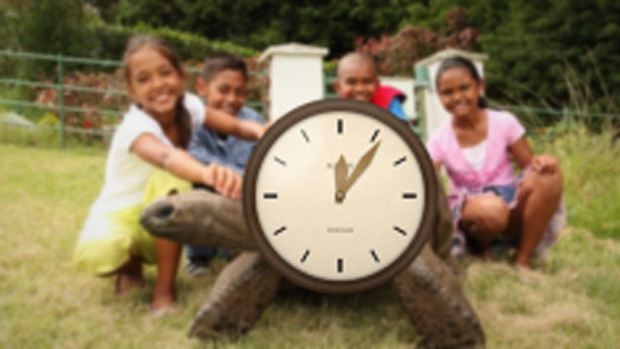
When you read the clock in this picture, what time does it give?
12:06
